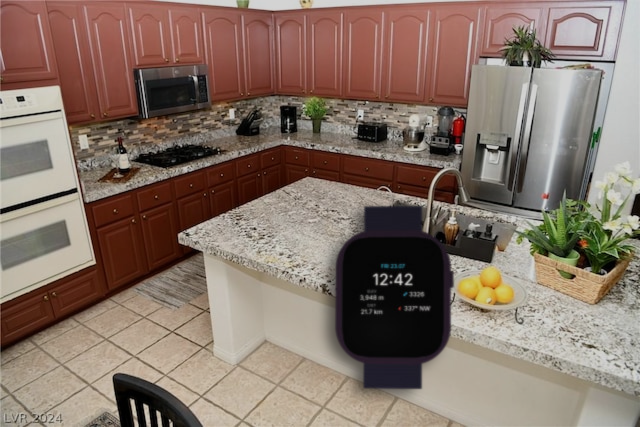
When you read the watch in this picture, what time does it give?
12:42
